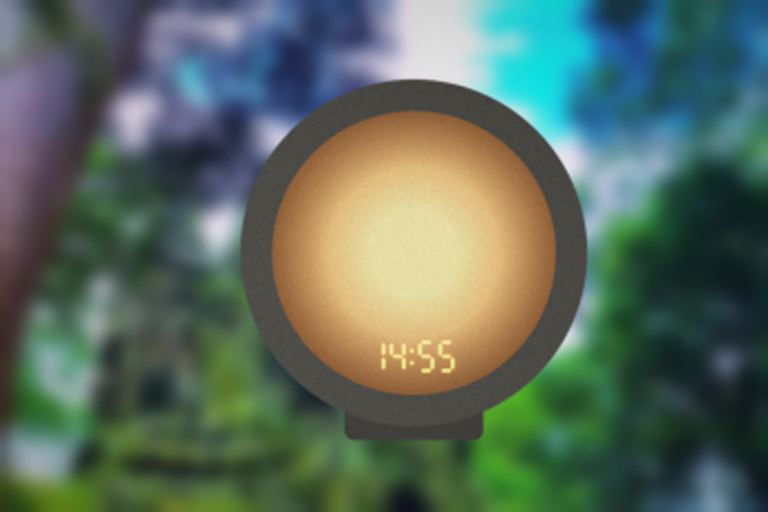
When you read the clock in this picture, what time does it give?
14:55
